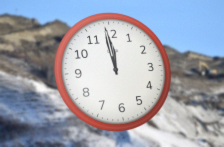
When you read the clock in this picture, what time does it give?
11:59
